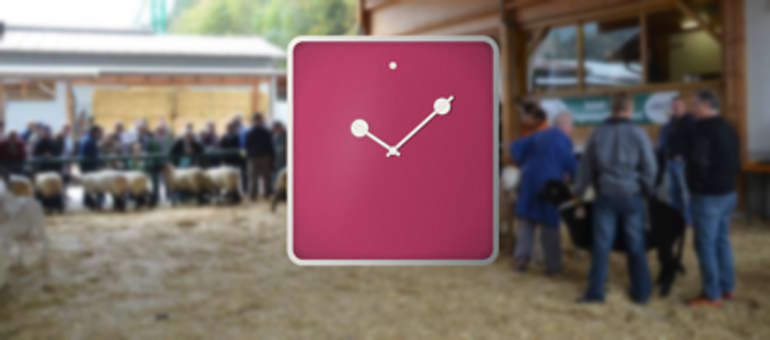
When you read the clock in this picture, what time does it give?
10:08
